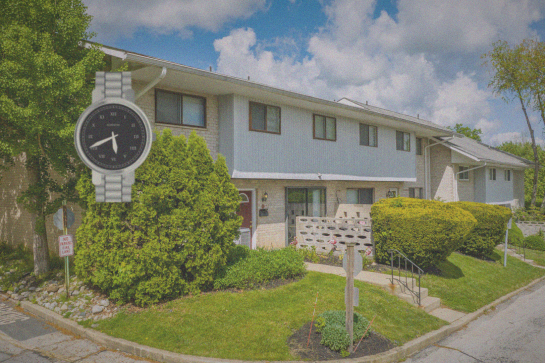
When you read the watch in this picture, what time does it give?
5:41
